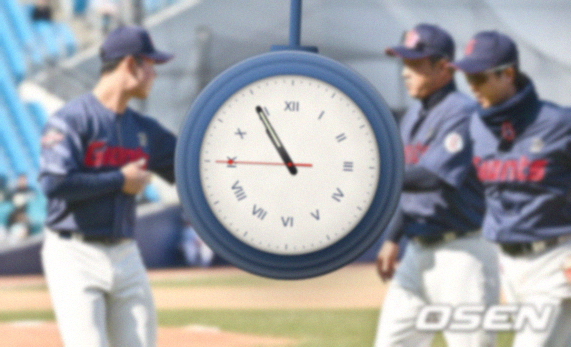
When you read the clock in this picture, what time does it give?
10:54:45
